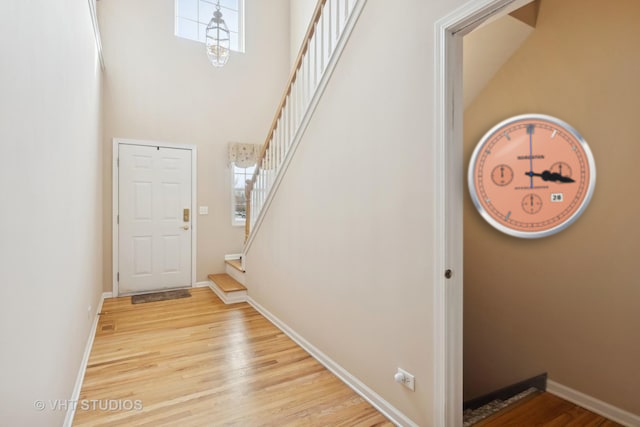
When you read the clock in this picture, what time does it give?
3:17
